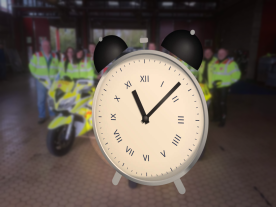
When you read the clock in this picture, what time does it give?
11:08
